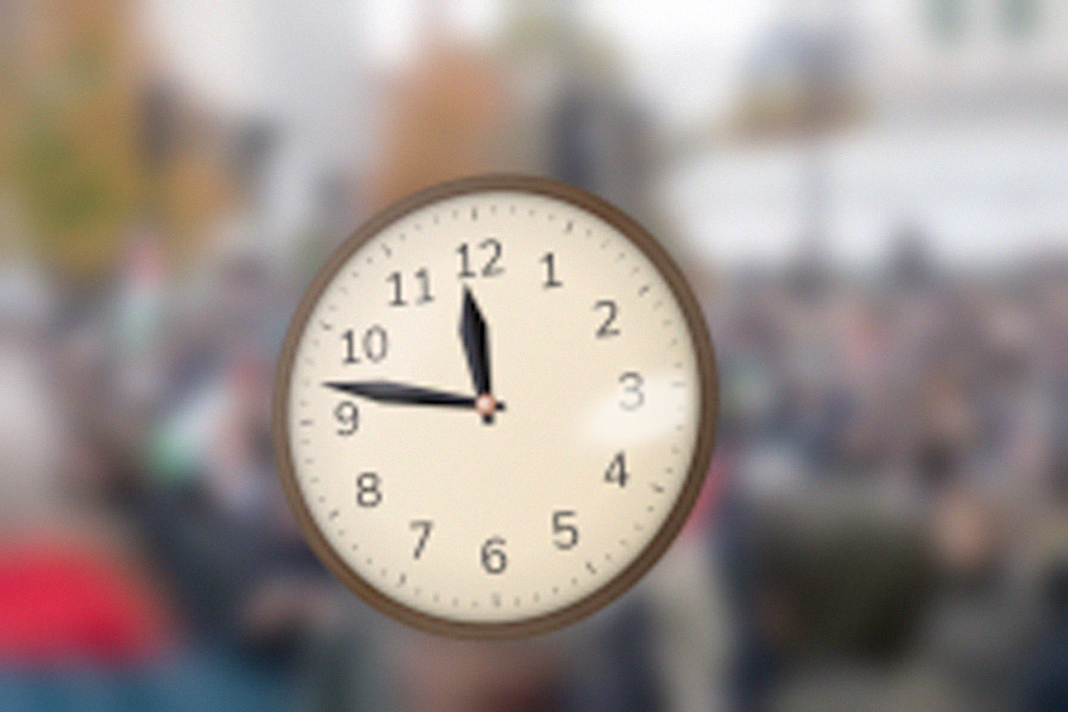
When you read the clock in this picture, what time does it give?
11:47
